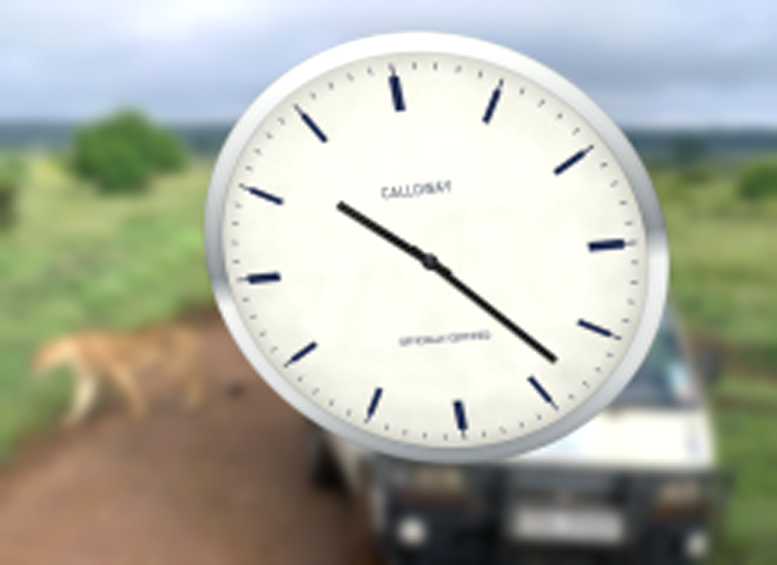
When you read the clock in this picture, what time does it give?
10:23
